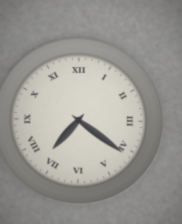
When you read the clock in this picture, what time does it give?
7:21
